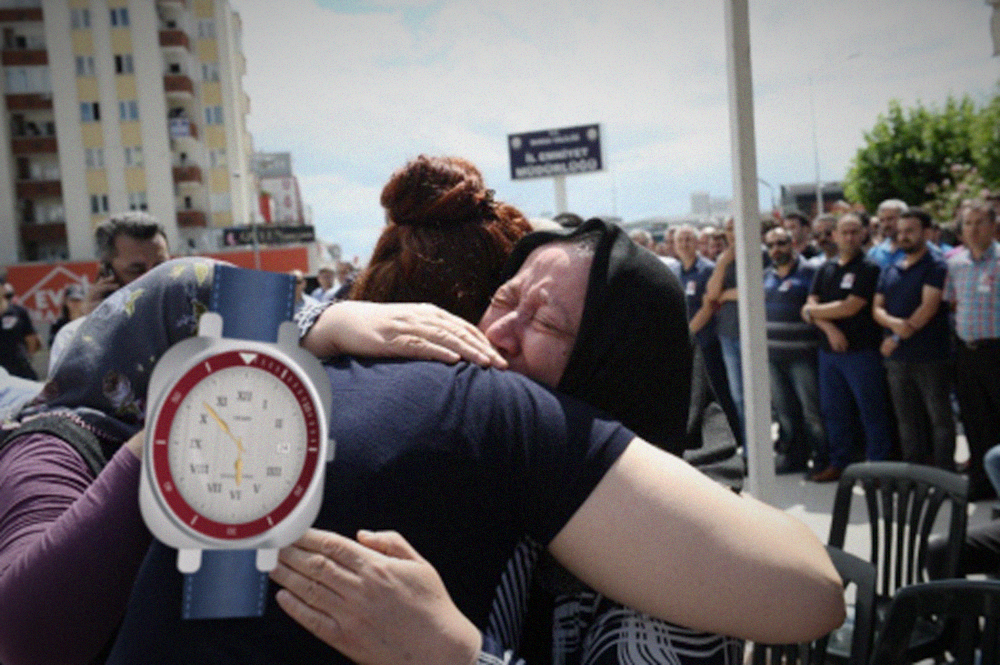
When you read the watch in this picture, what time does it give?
5:52
